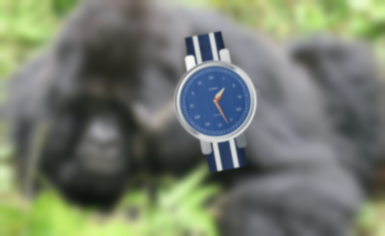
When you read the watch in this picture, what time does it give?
1:27
